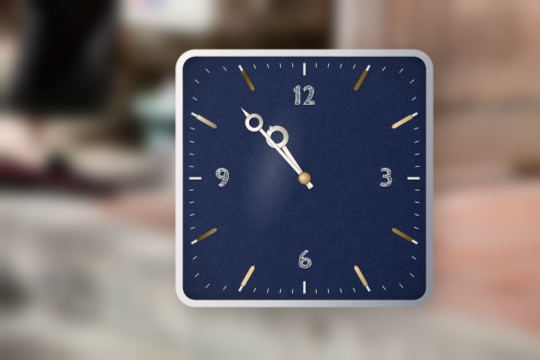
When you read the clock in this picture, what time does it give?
10:53
